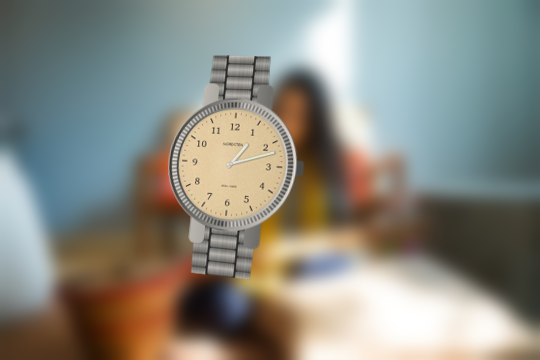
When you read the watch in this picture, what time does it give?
1:12
